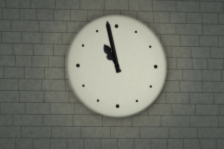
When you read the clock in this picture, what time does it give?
10:58
